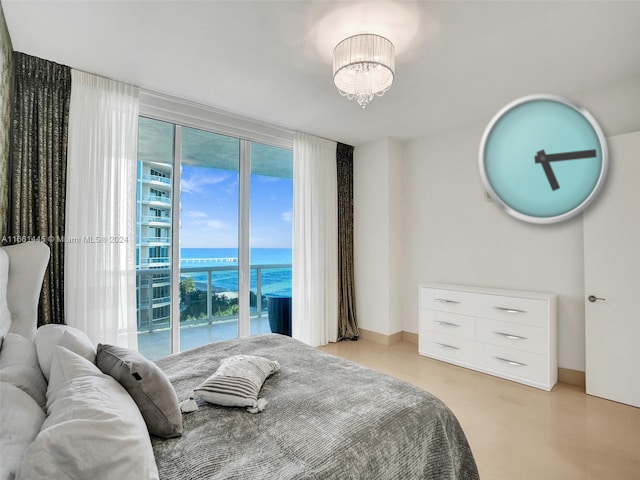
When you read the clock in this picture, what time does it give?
5:14
